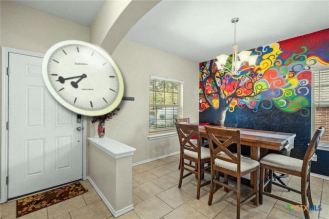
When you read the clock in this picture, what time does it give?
7:43
